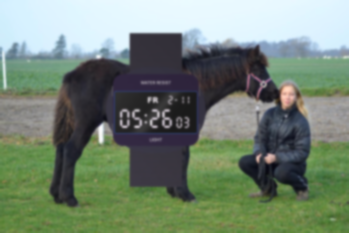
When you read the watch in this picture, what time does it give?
5:26
